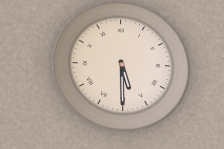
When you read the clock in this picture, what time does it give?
5:30
